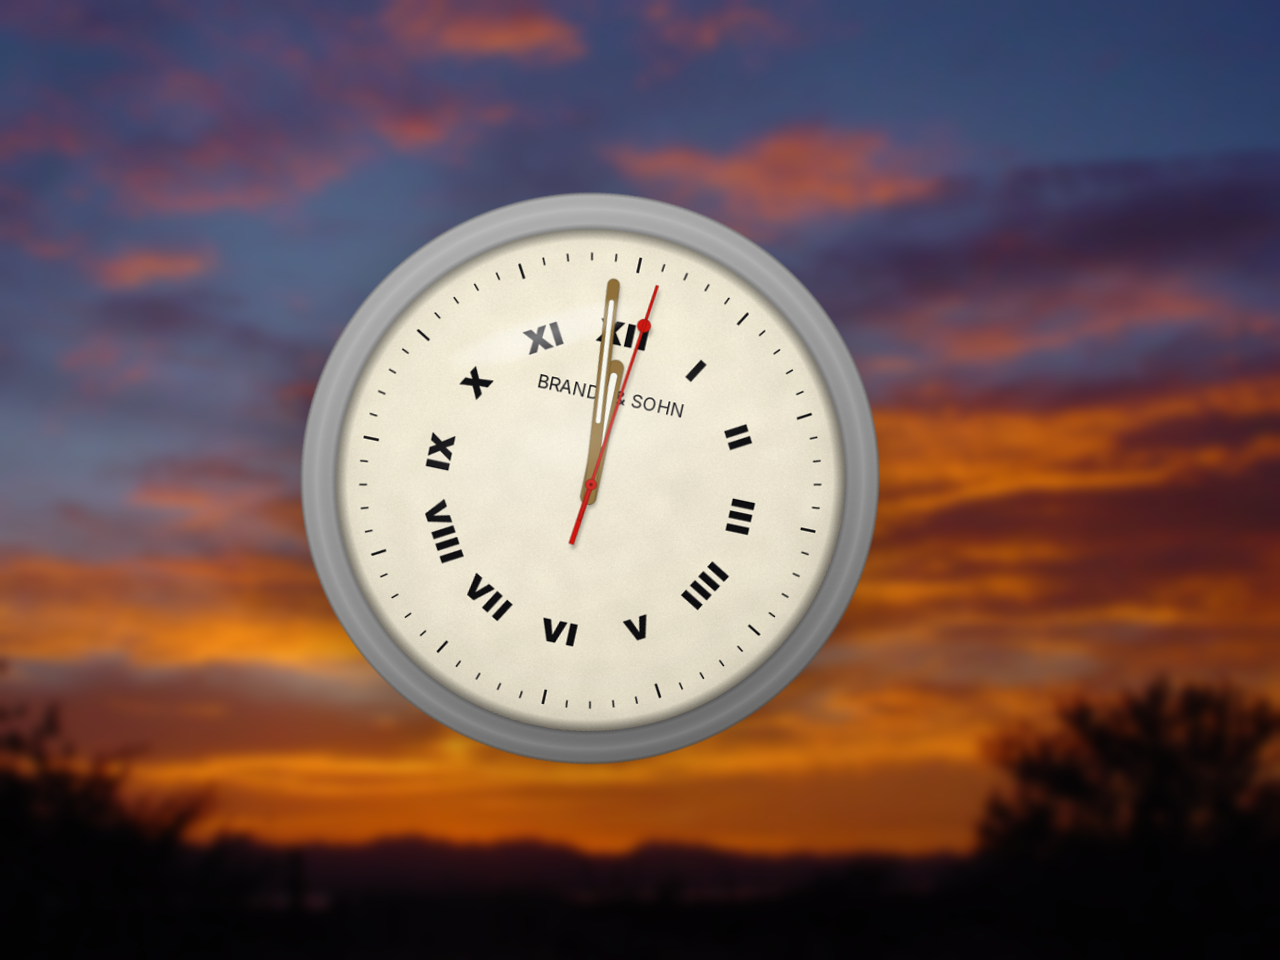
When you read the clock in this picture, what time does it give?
11:59:01
